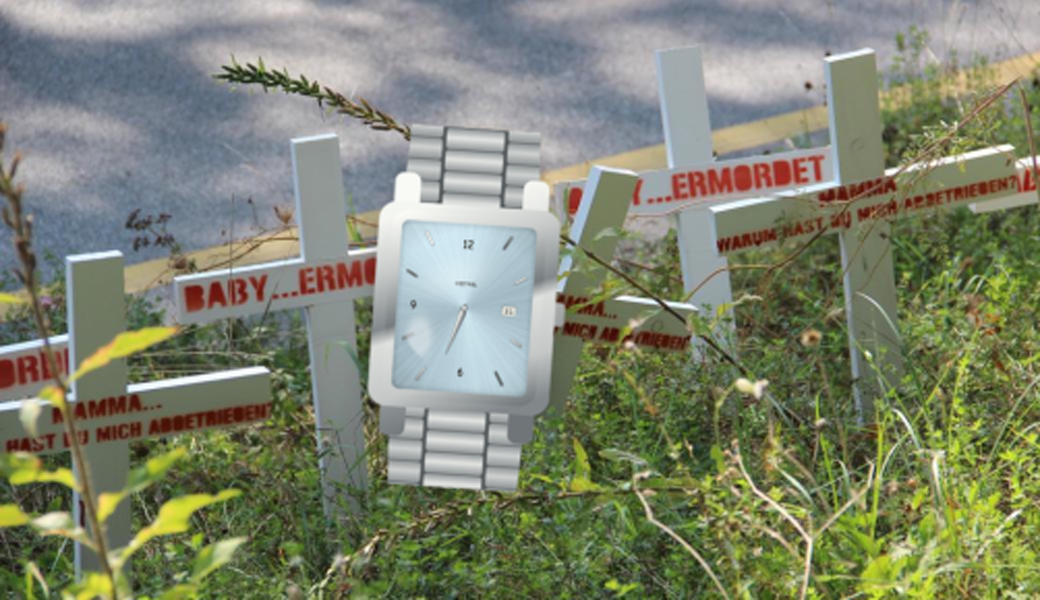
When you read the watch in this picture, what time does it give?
6:33
